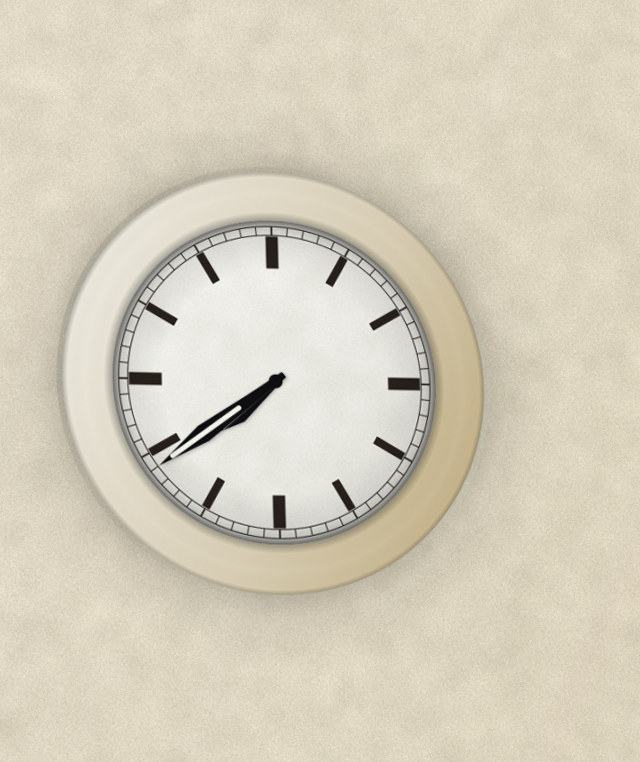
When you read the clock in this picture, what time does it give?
7:39
